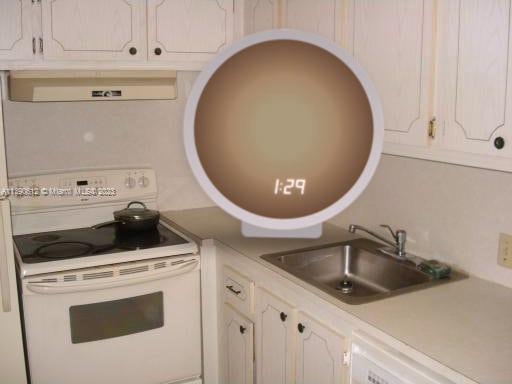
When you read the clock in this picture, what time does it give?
1:29
